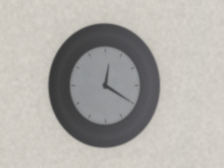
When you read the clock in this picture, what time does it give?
12:20
